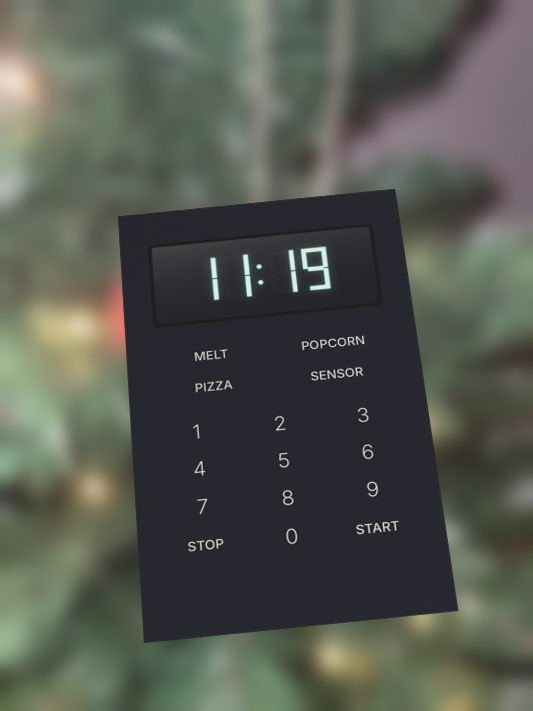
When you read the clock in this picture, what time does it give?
11:19
